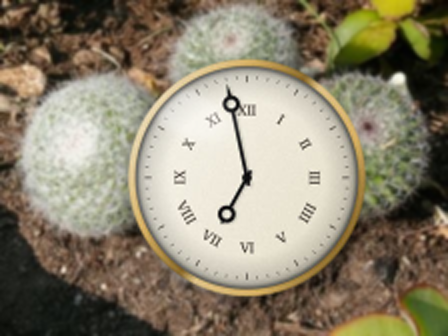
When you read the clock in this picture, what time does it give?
6:58
